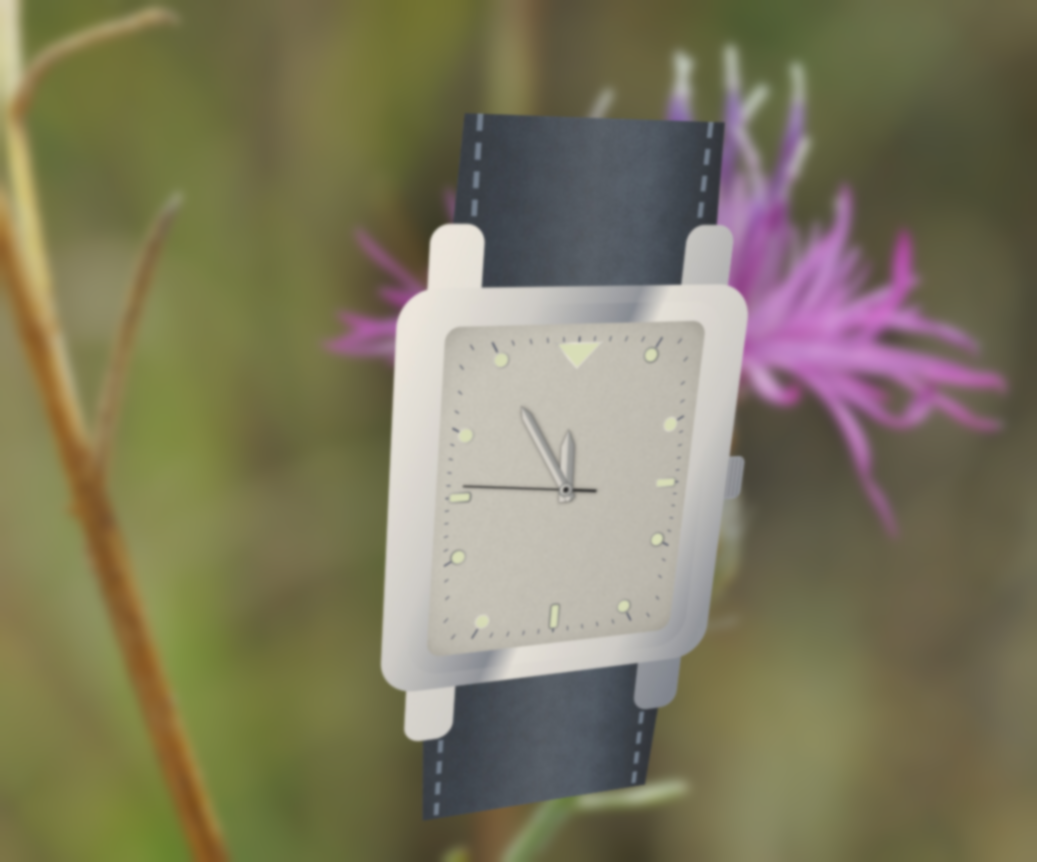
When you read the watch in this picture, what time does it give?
11:54:46
